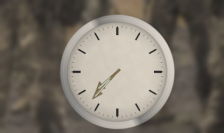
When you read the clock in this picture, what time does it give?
7:37
